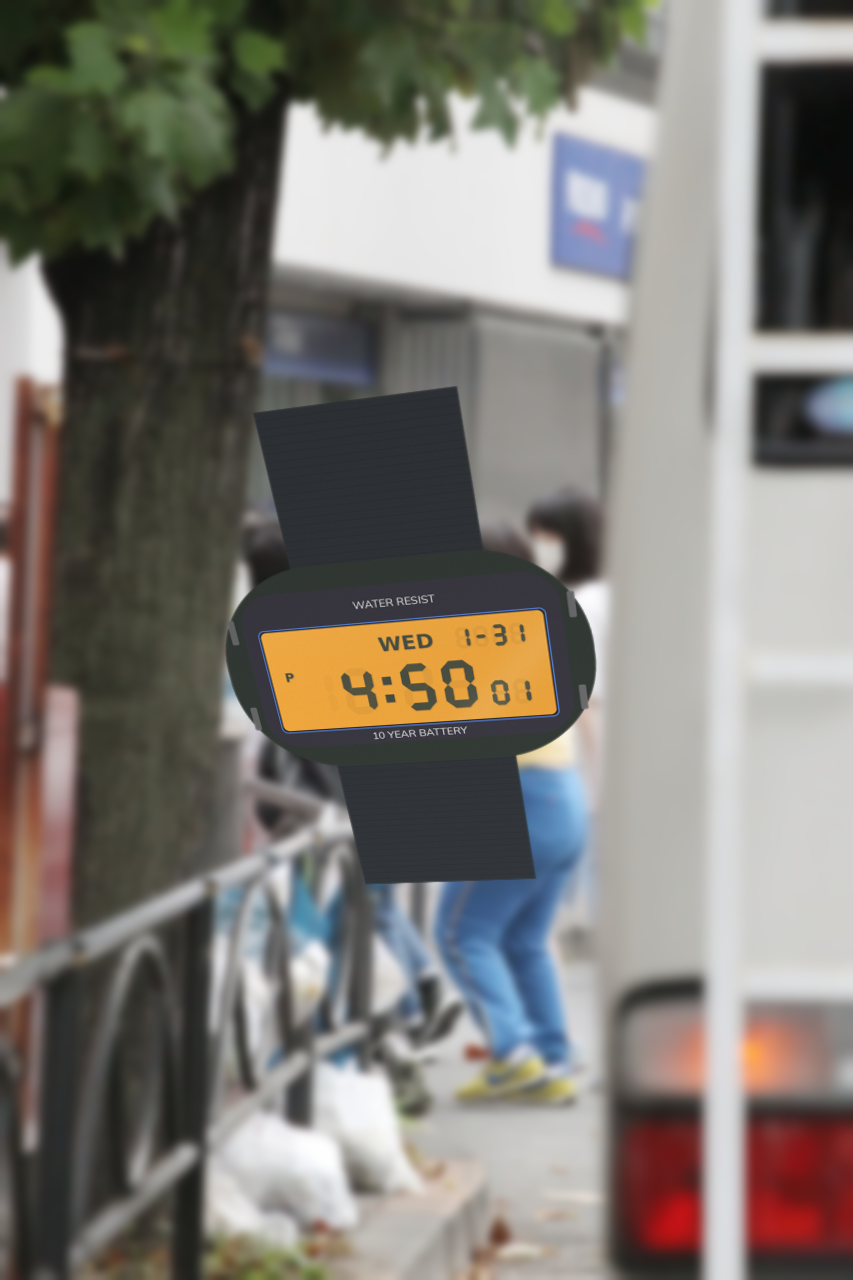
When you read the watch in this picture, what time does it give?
4:50:01
